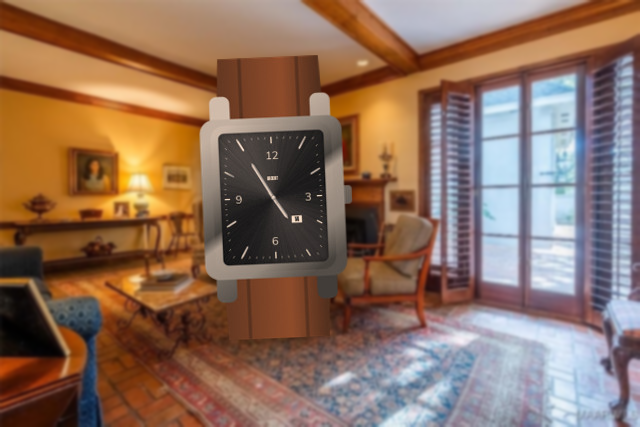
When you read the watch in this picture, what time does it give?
4:55
